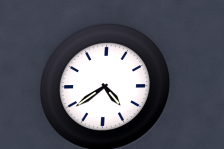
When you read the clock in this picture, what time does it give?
4:39
